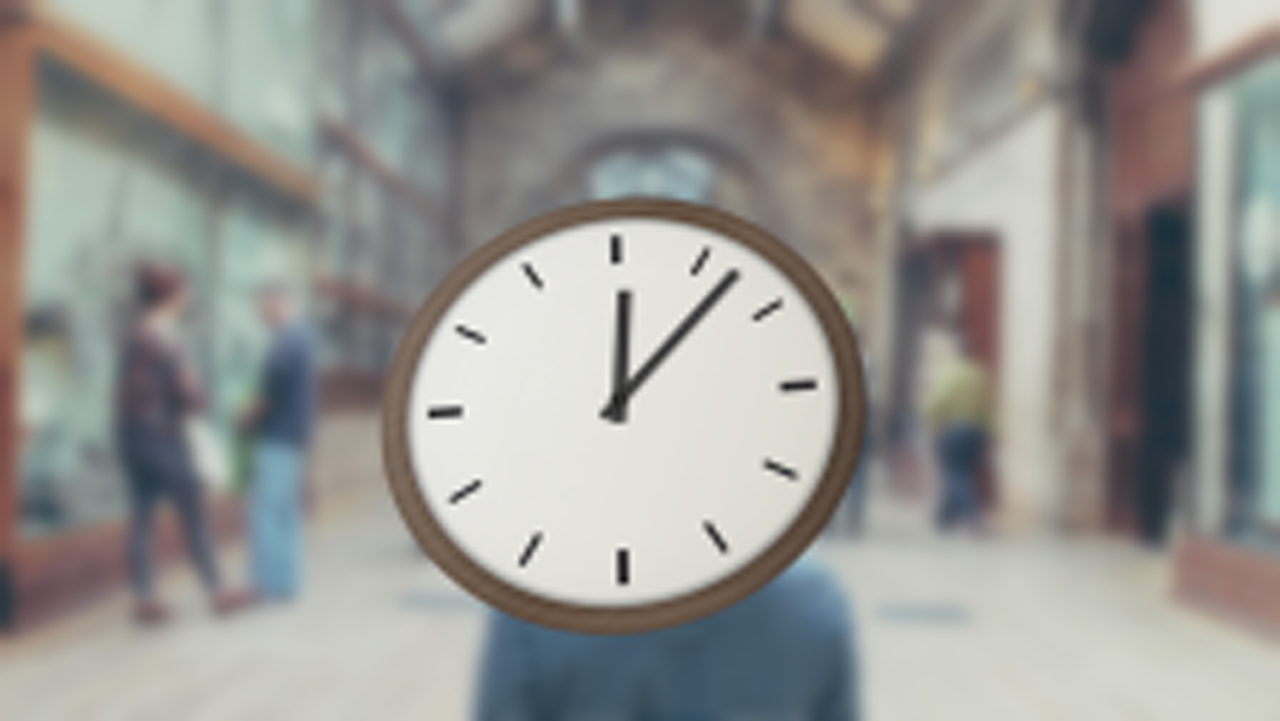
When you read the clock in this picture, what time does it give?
12:07
